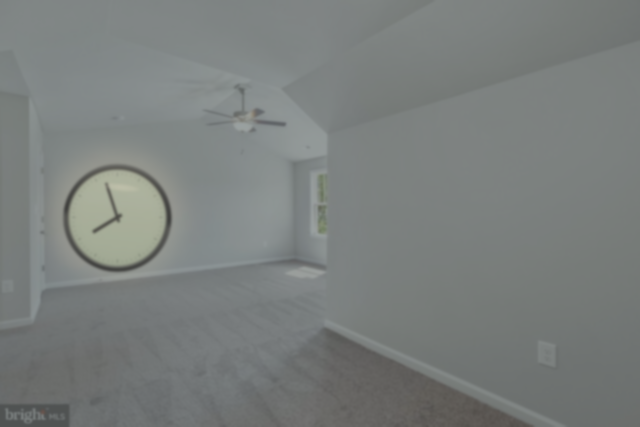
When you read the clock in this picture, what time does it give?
7:57
